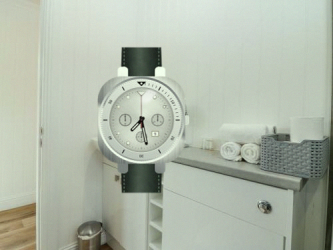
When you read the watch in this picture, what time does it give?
7:28
